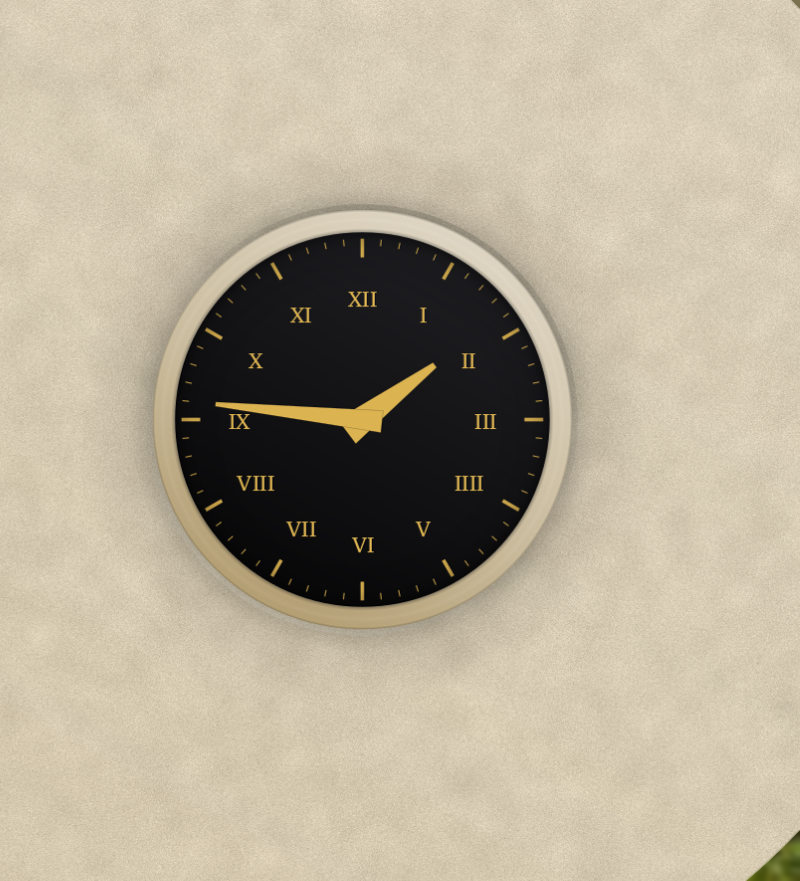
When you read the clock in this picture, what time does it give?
1:46
